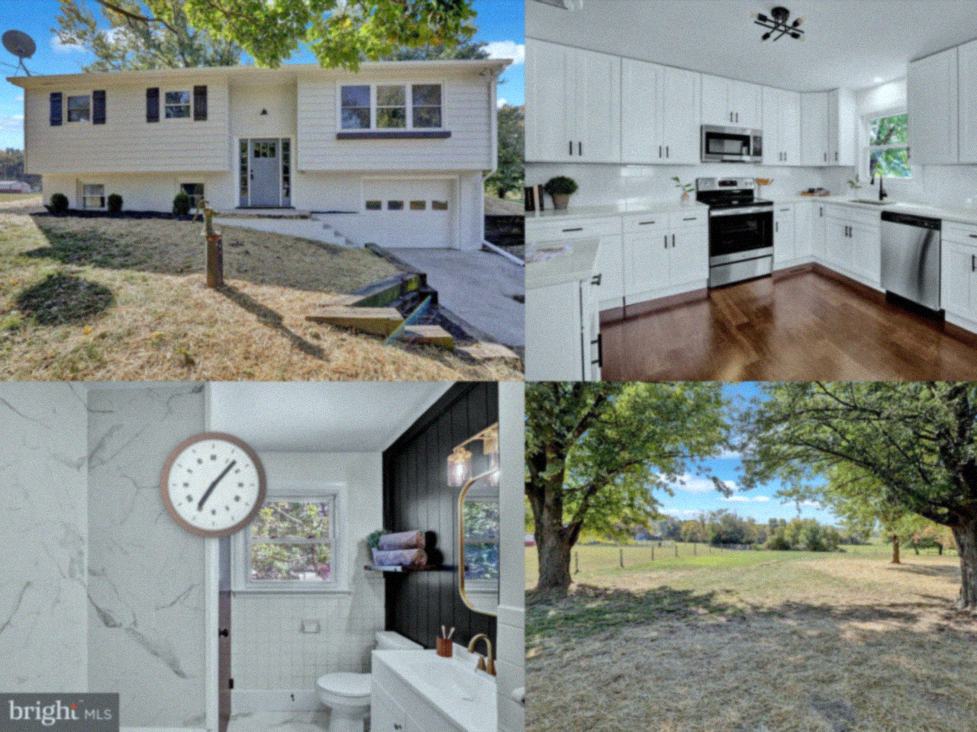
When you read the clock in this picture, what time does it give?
7:07
